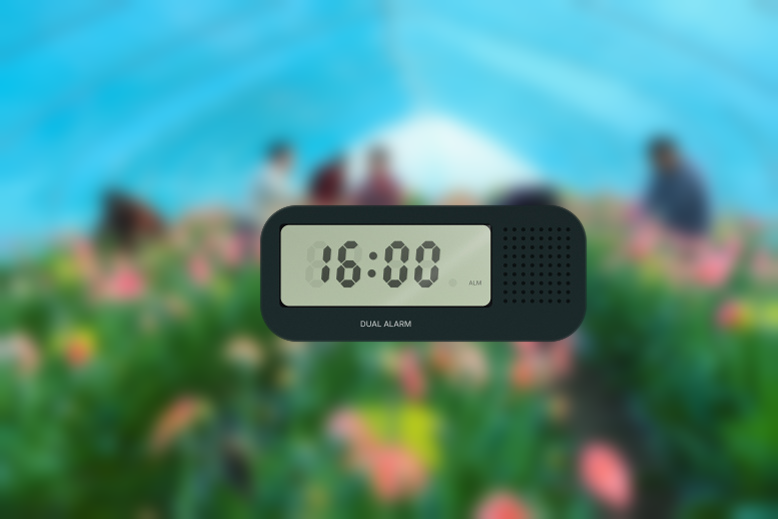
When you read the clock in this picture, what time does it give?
16:00
